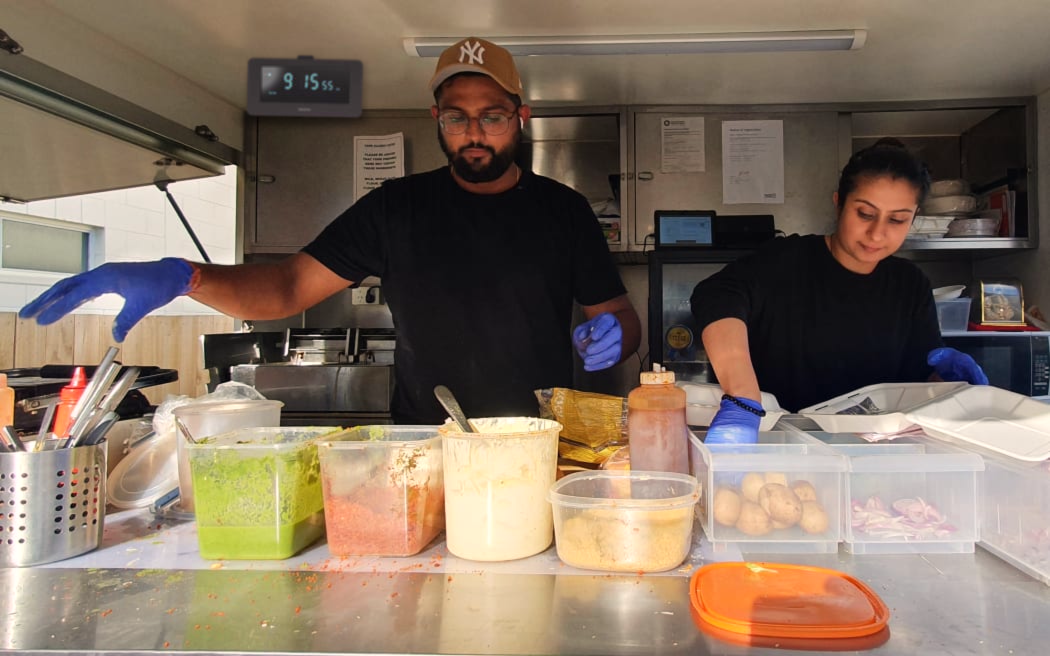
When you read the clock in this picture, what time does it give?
9:15
